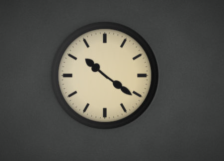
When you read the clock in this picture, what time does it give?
10:21
